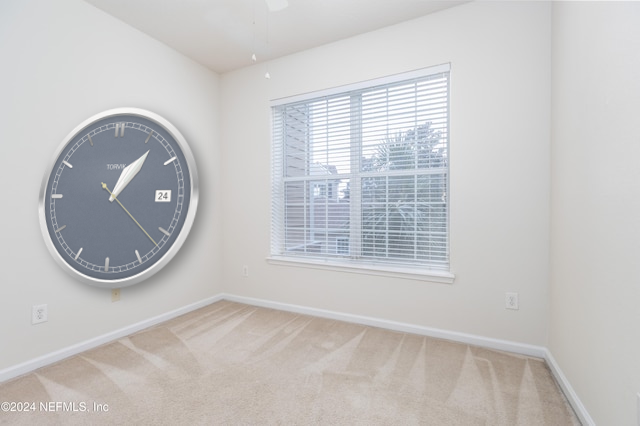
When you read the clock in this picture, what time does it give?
1:06:22
